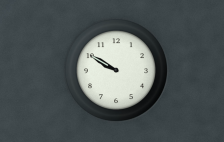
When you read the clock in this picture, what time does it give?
9:50
